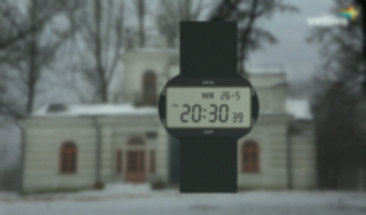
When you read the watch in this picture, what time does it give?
20:30
